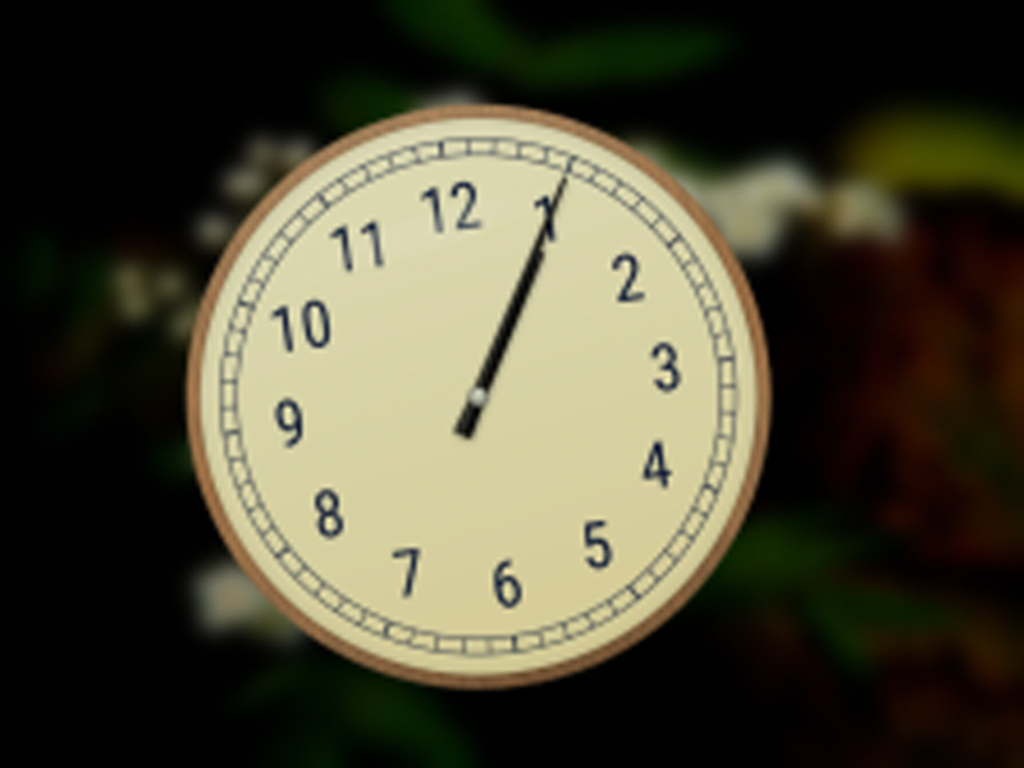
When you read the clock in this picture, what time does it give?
1:05
